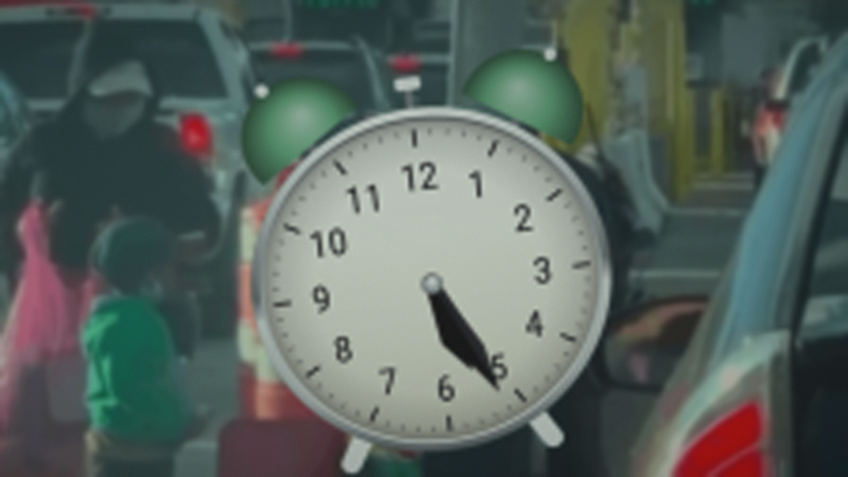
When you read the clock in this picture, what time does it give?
5:26
